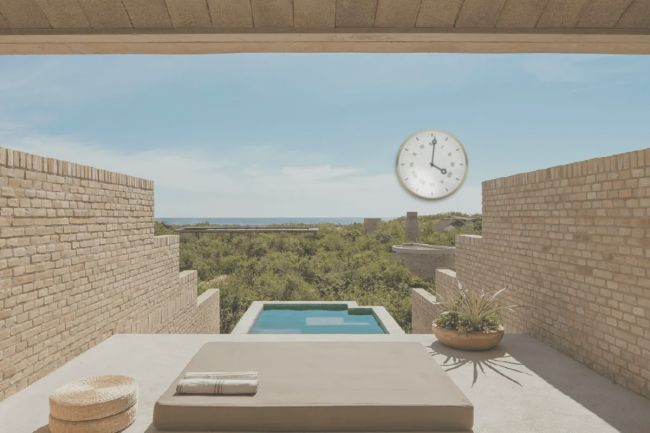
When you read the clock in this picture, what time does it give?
4:01
